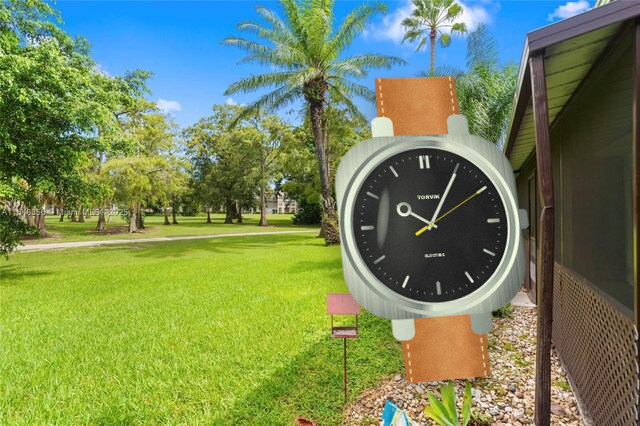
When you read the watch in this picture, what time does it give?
10:05:10
